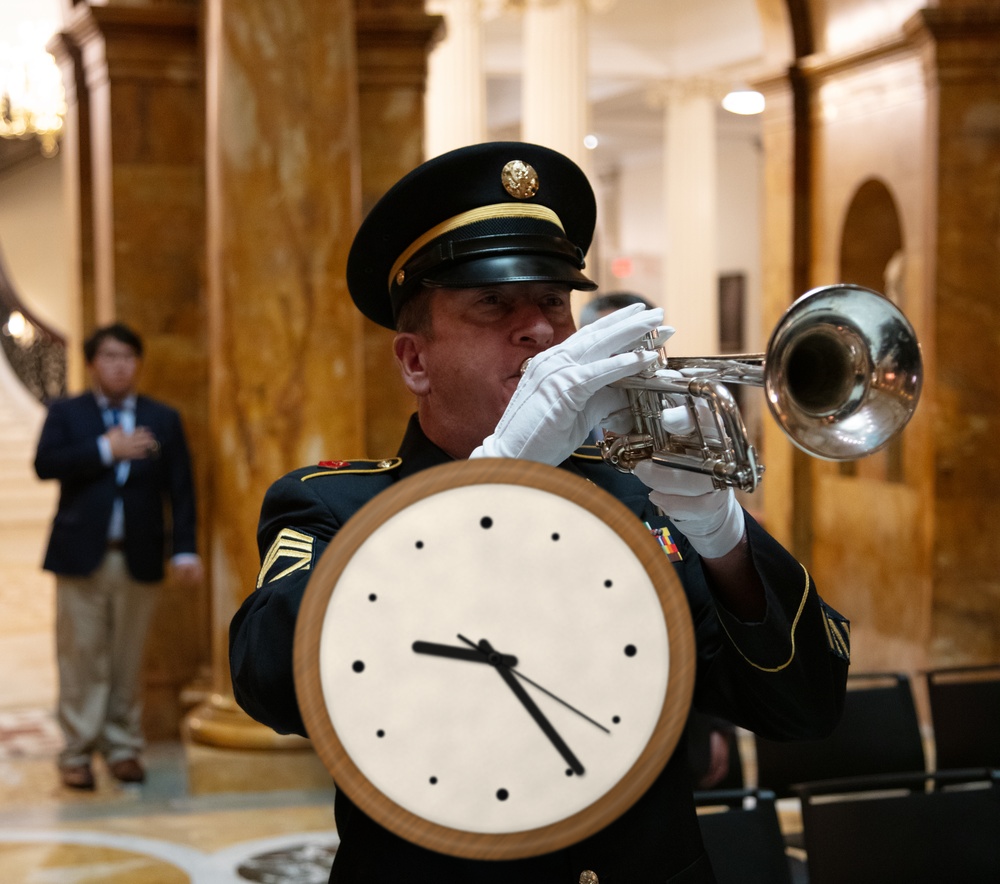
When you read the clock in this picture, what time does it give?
9:24:21
